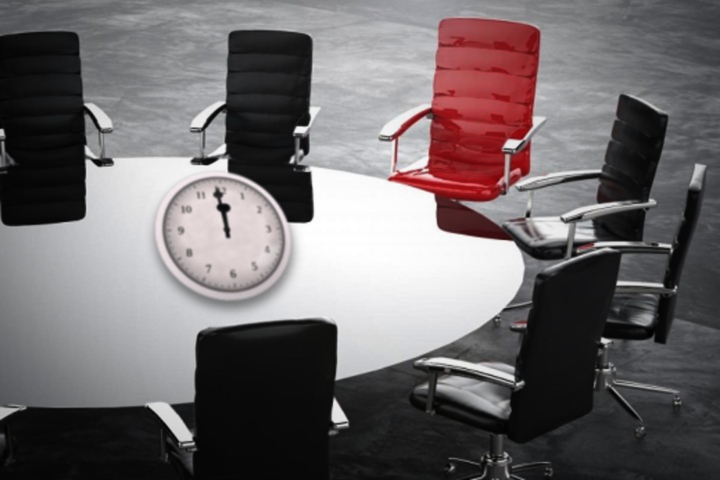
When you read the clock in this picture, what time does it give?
11:59
